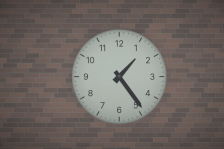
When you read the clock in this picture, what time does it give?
1:24
